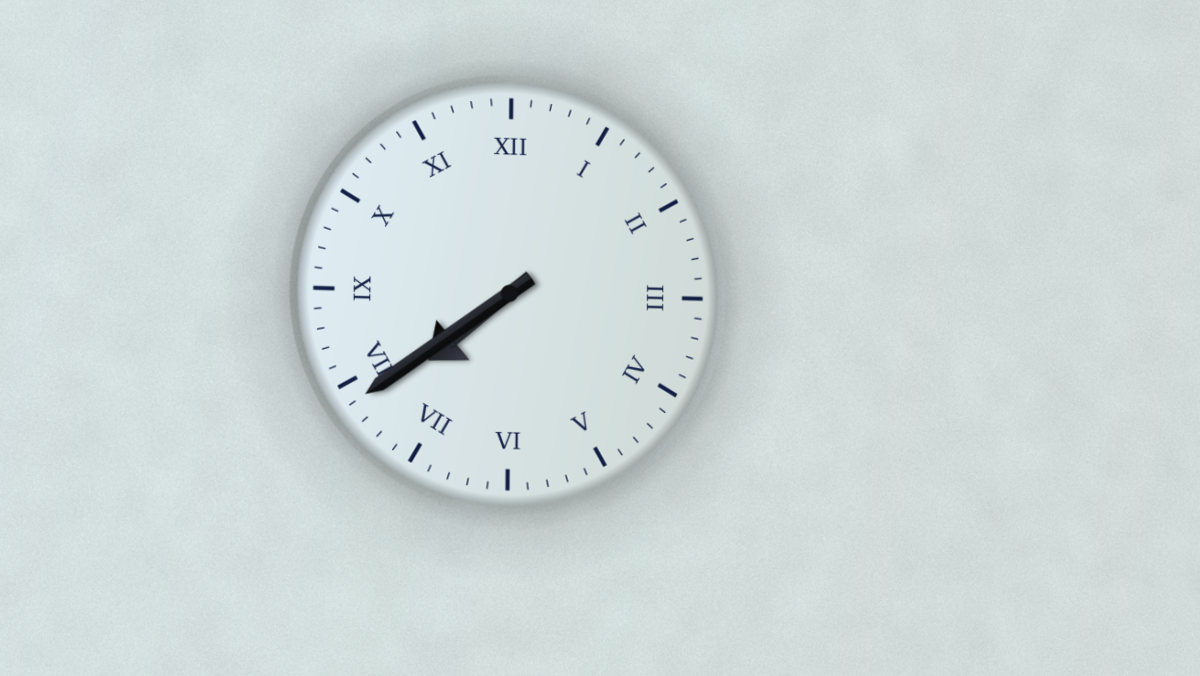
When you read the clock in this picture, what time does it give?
7:39
